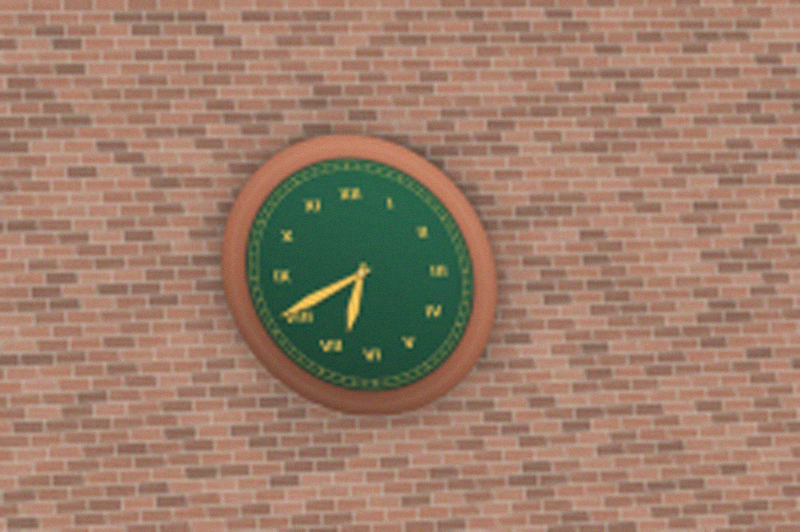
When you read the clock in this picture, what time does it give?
6:41
